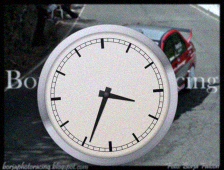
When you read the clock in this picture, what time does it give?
3:34
